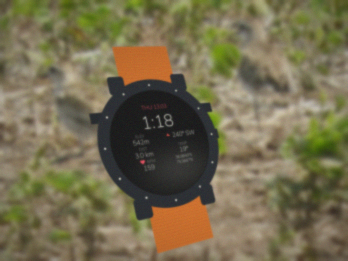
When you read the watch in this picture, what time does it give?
1:18
